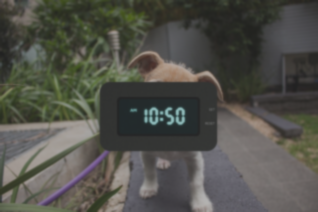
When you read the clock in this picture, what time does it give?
10:50
